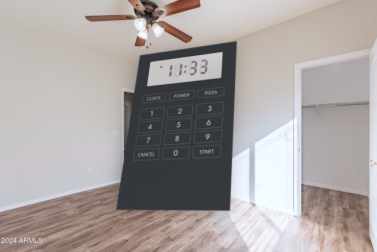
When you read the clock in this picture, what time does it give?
11:33
